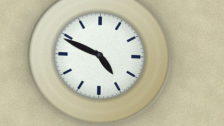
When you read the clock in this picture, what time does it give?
4:49
